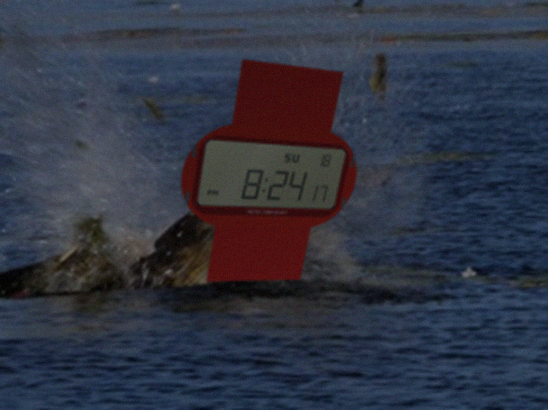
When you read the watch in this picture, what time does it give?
8:24:17
